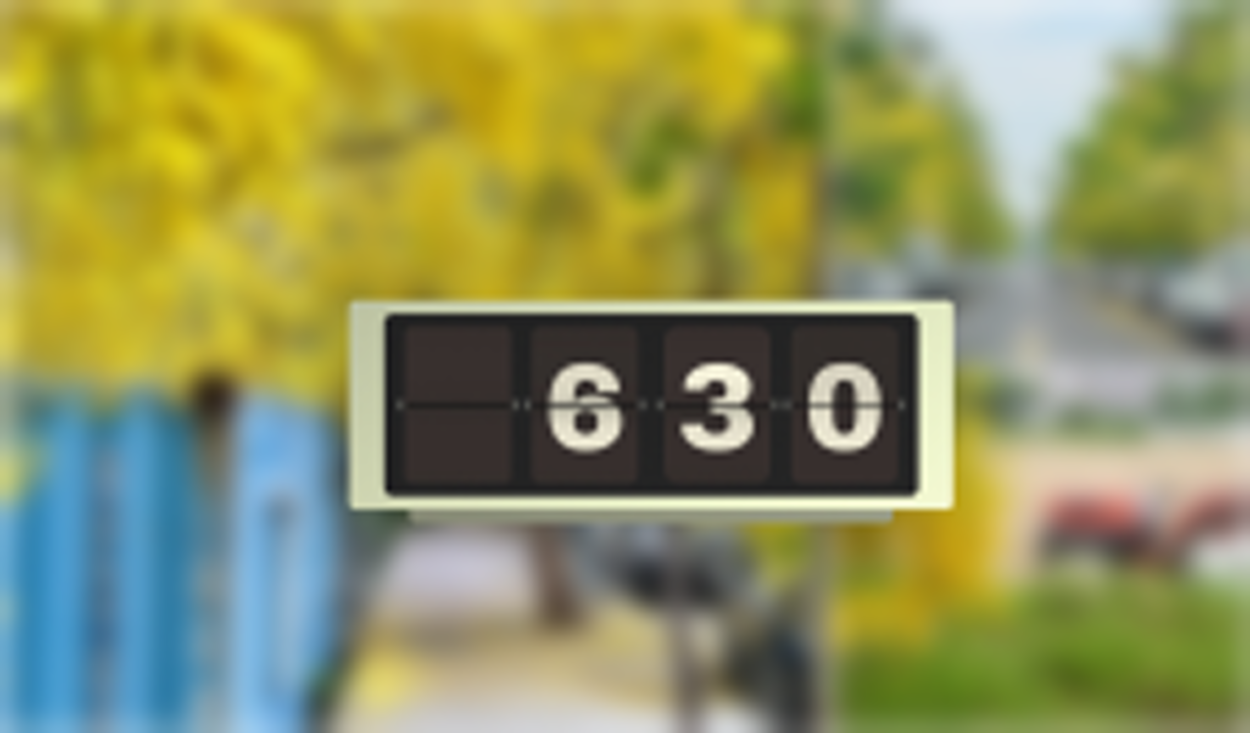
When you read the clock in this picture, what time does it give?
6:30
